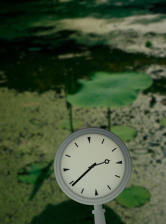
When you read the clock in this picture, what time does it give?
2:39
